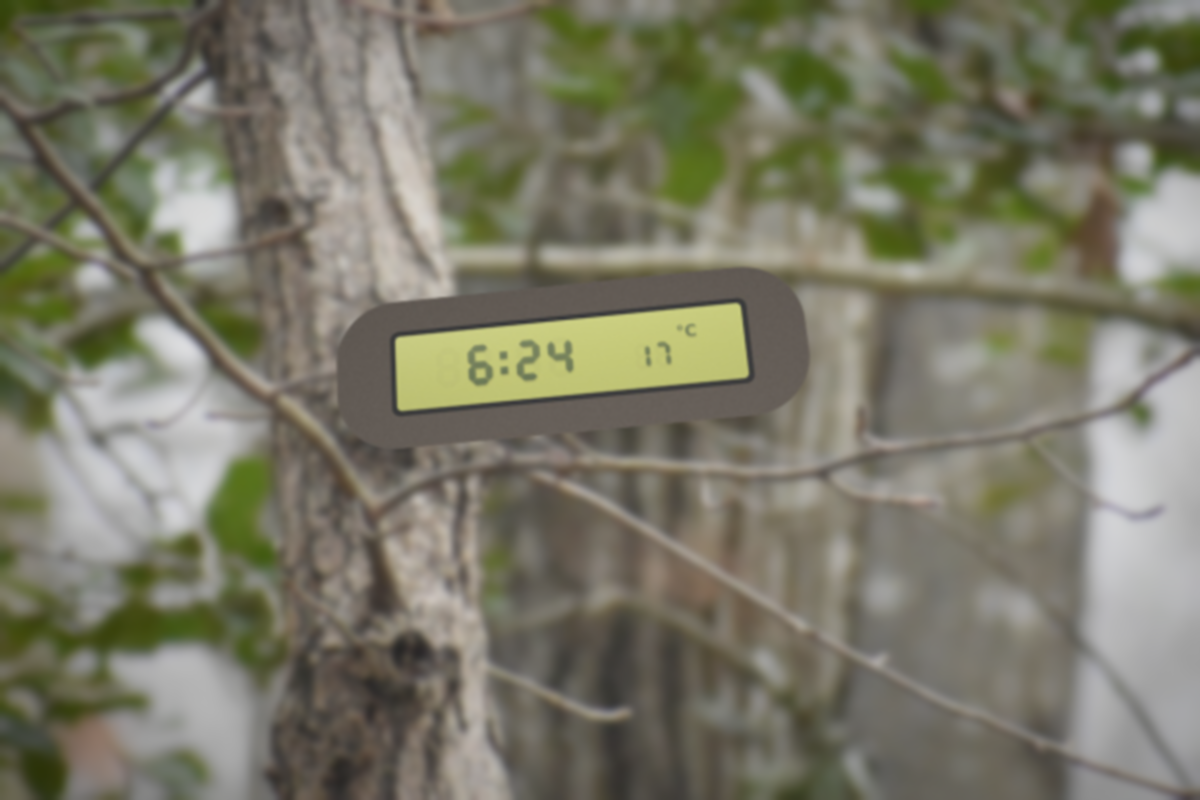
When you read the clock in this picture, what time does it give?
6:24
